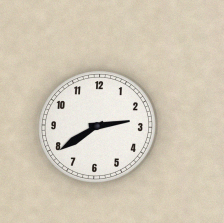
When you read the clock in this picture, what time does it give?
2:39
